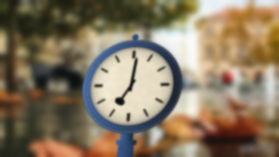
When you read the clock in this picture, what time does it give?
7:01
